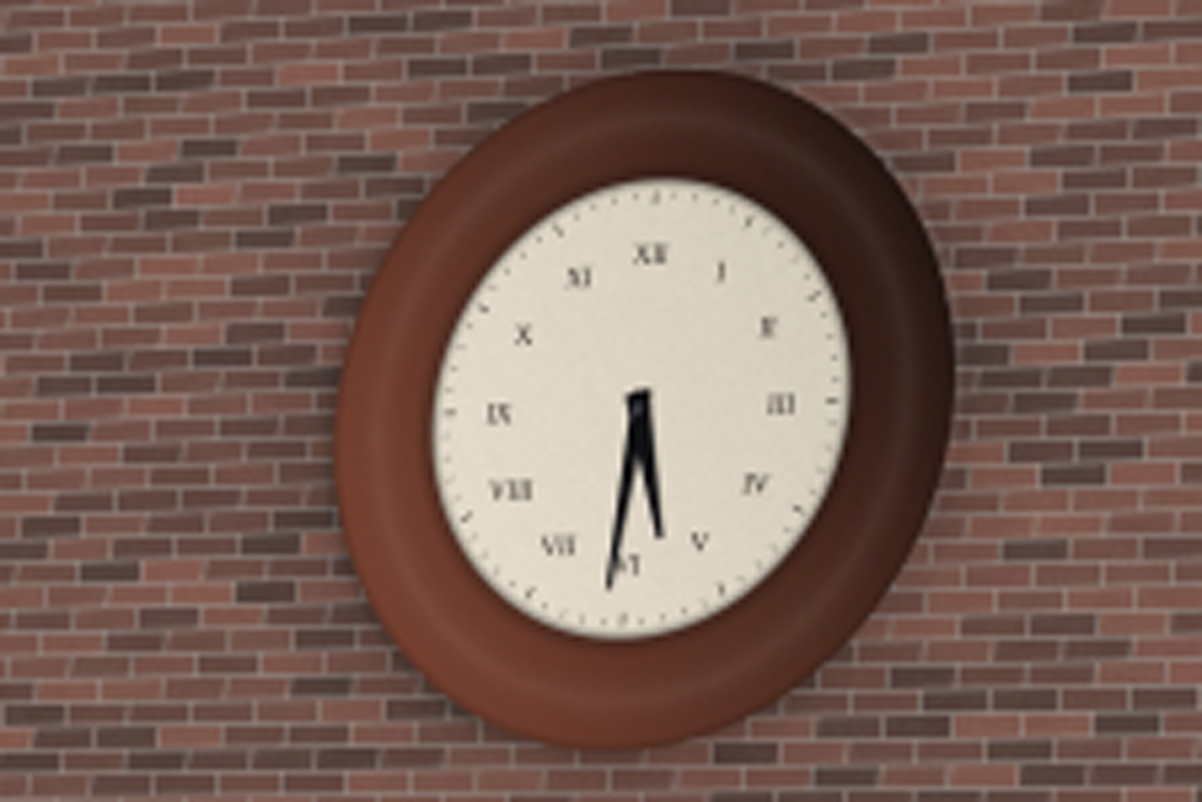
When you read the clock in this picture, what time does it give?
5:31
